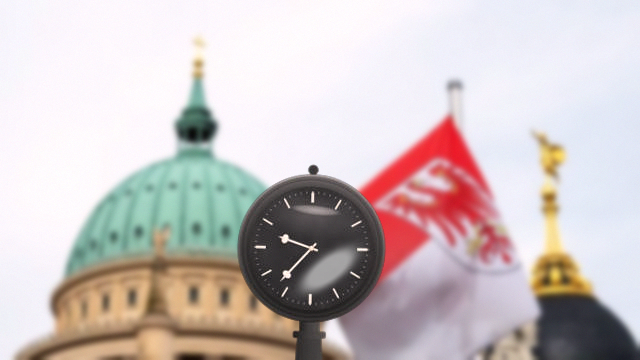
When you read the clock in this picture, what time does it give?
9:37
